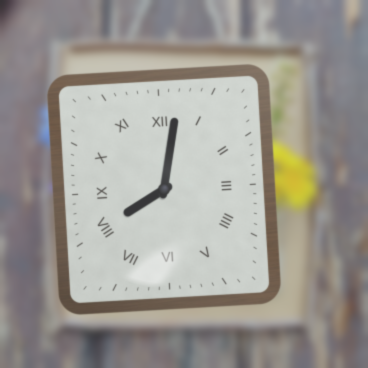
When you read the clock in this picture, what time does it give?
8:02
